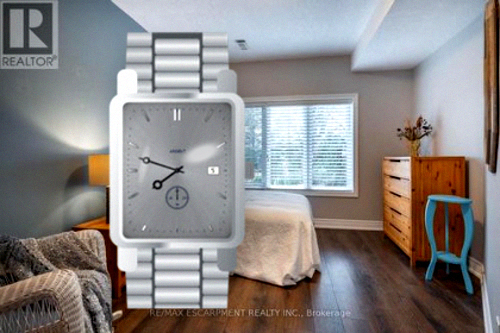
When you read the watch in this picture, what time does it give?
7:48
